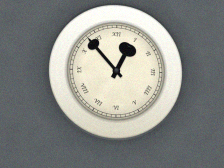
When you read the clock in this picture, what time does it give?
12:53
